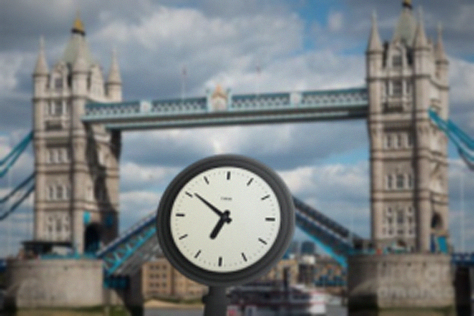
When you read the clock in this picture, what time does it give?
6:51
